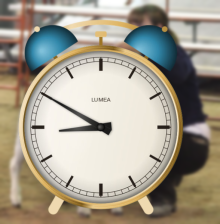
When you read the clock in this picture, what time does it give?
8:50
